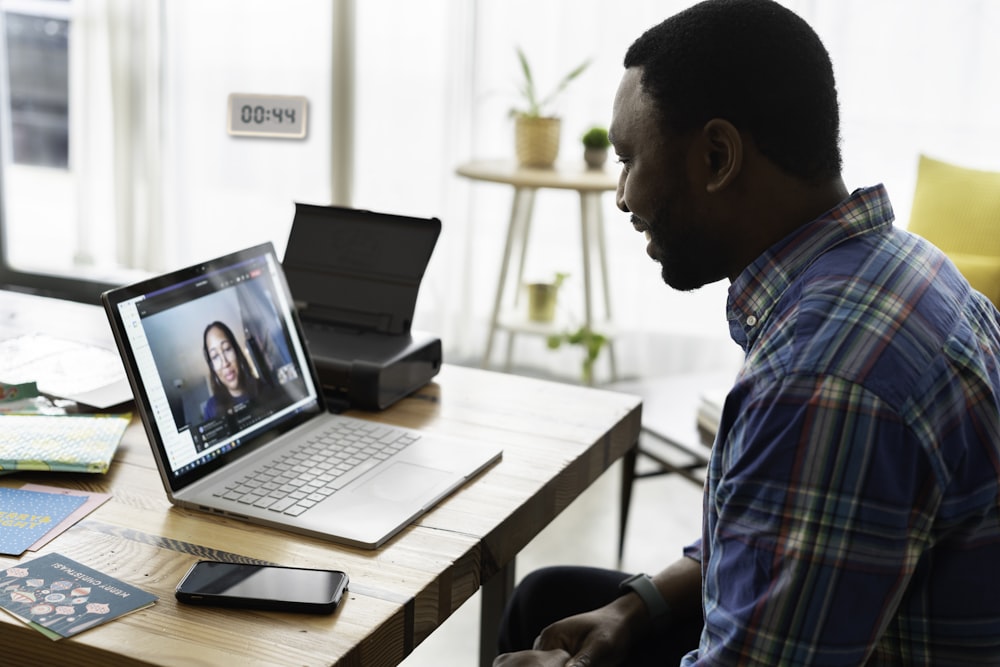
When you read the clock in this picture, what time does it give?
0:44
